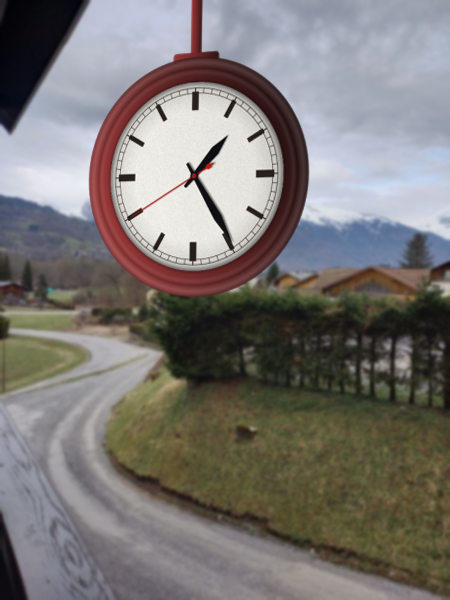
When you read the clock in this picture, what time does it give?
1:24:40
